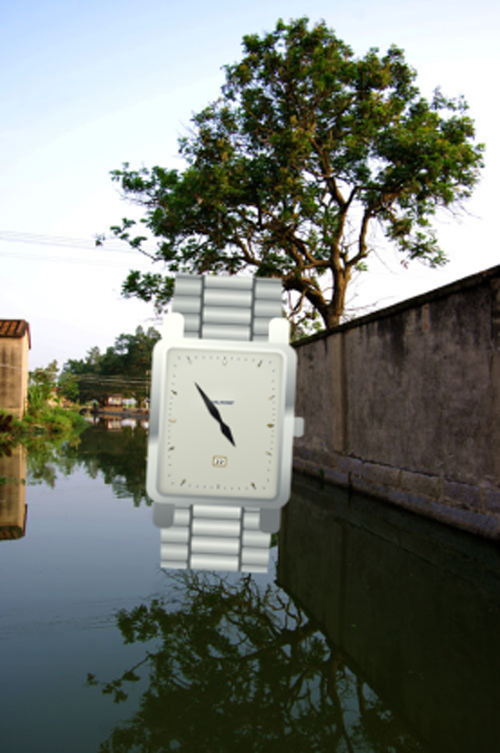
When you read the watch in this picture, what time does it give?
4:54
